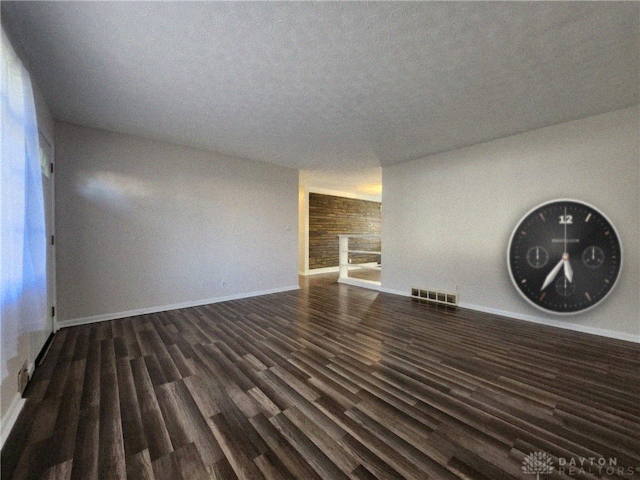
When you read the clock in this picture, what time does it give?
5:36
